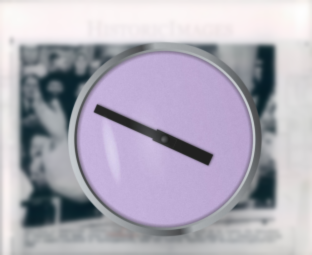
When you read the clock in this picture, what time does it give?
3:49
